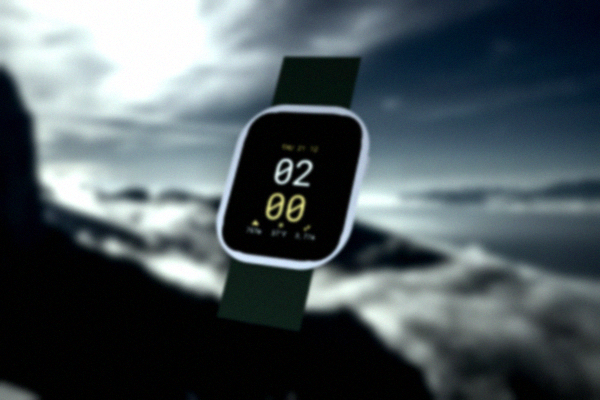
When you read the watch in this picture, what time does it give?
2:00
